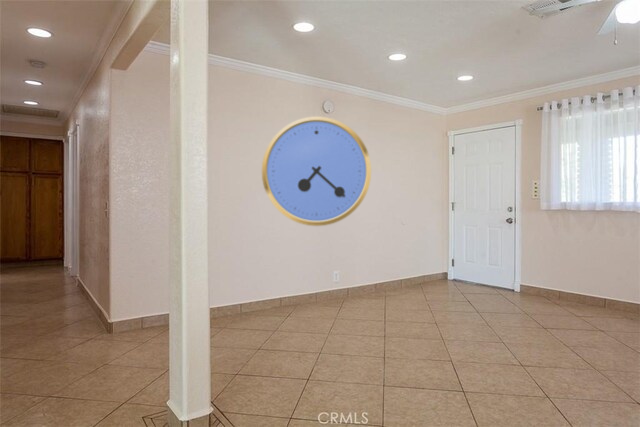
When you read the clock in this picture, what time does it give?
7:22
